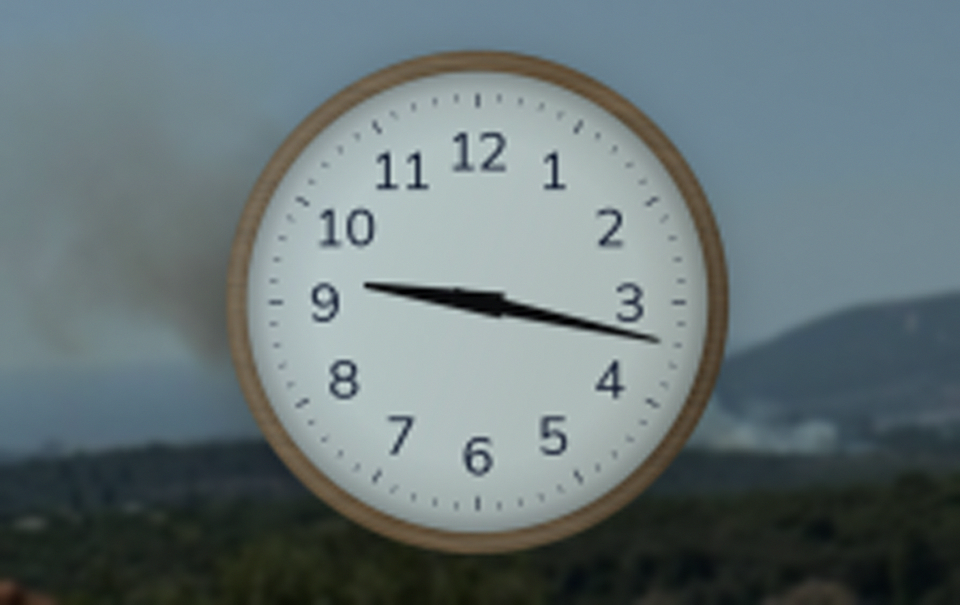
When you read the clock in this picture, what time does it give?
9:17
